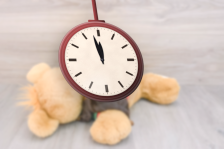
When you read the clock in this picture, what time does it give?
11:58
